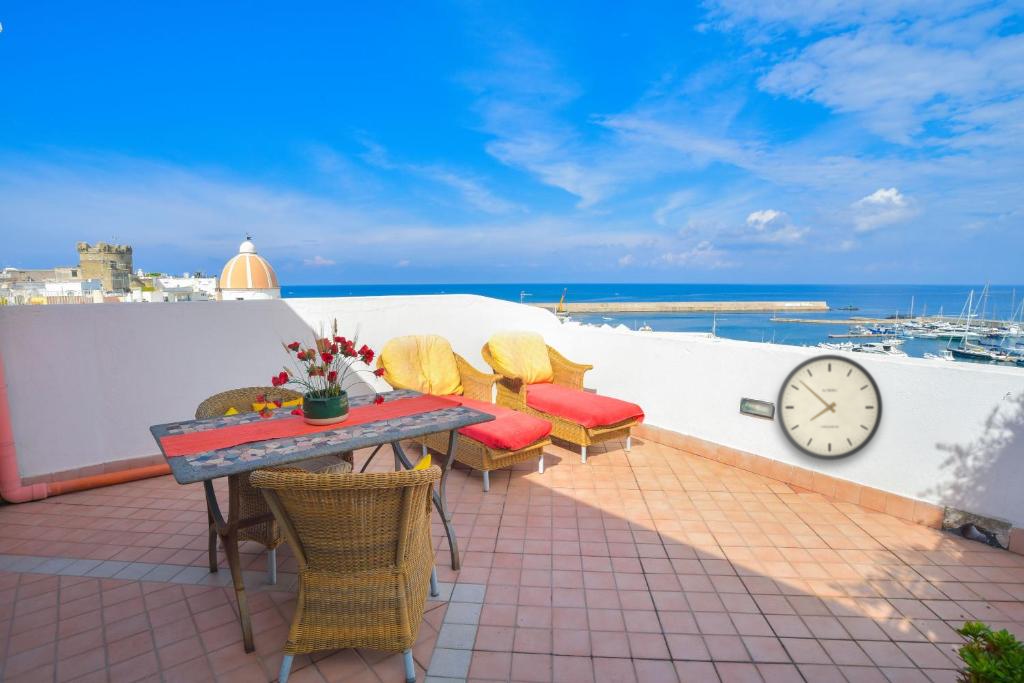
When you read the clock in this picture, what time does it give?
7:52
